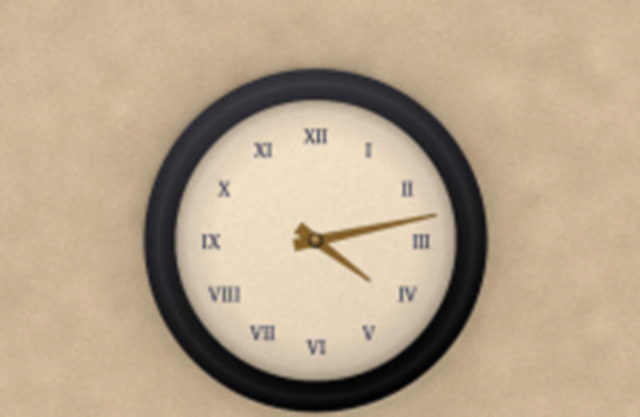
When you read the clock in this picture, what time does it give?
4:13
